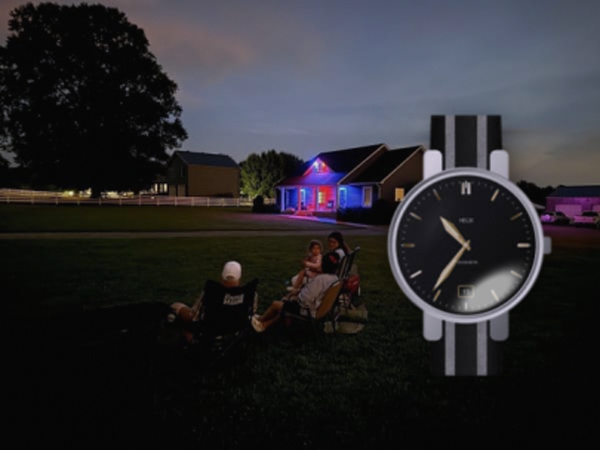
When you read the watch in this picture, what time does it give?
10:36
